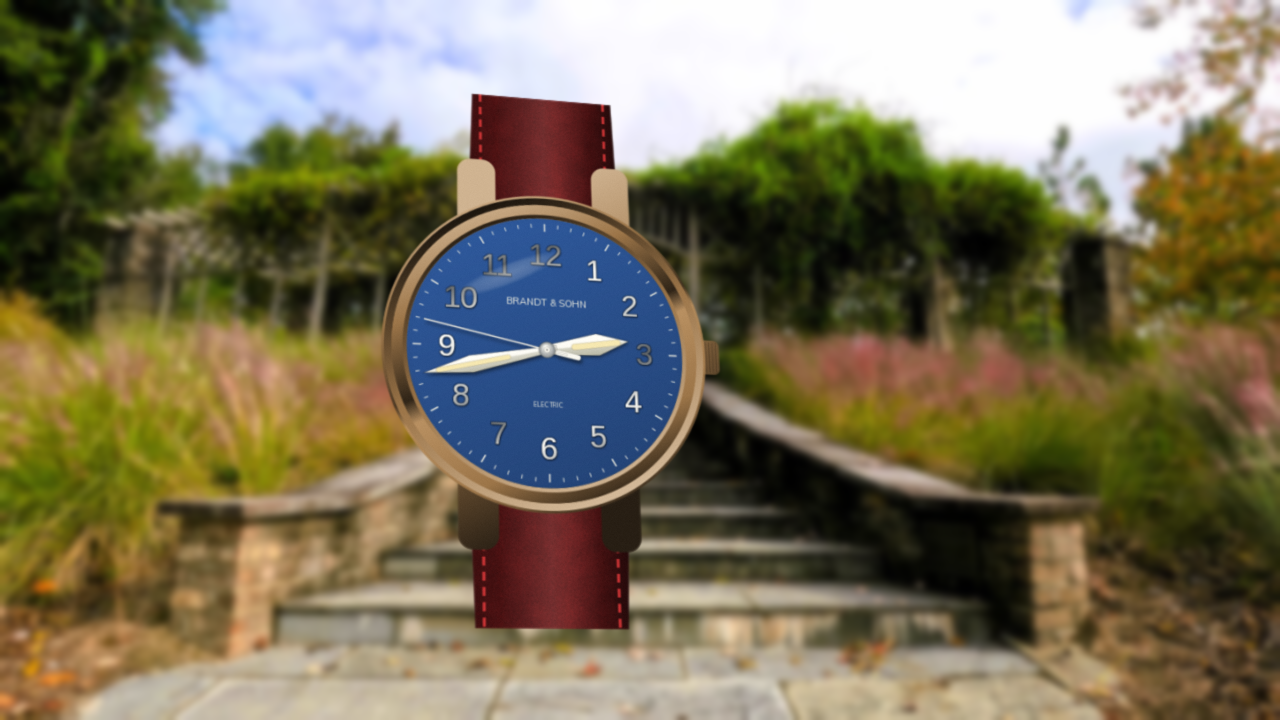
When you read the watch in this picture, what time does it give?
2:42:47
